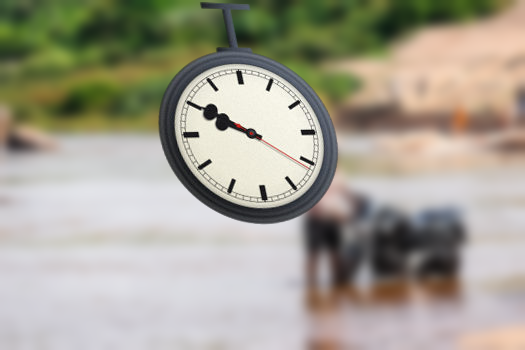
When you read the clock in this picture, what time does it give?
9:50:21
